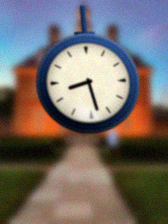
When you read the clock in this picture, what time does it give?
8:28
